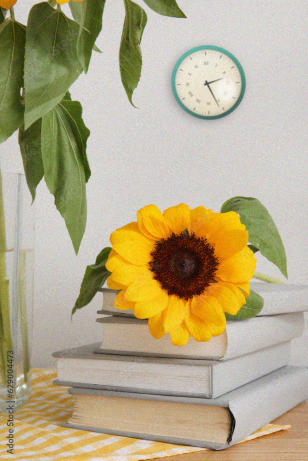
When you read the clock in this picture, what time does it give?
2:26
